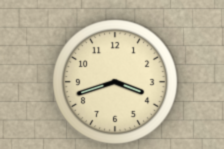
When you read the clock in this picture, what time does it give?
3:42
